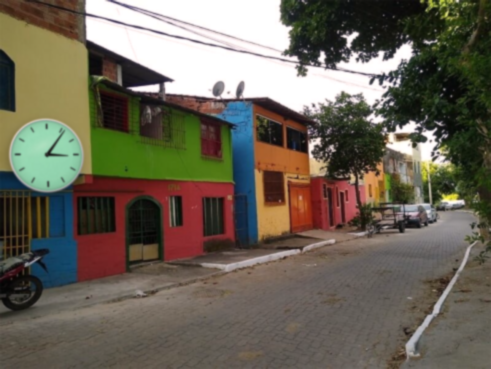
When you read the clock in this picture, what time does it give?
3:06
